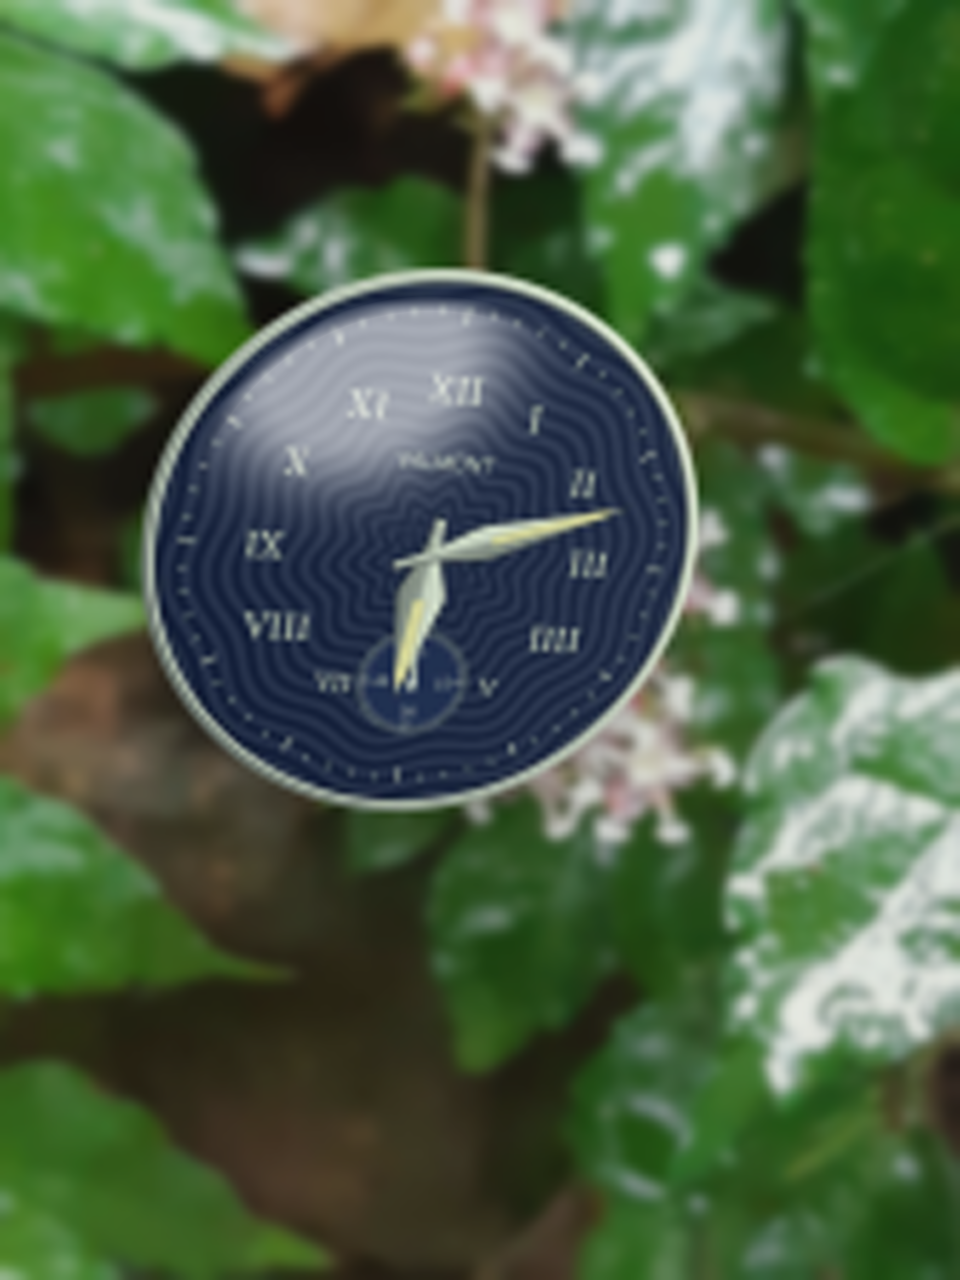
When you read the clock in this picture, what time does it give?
6:12
